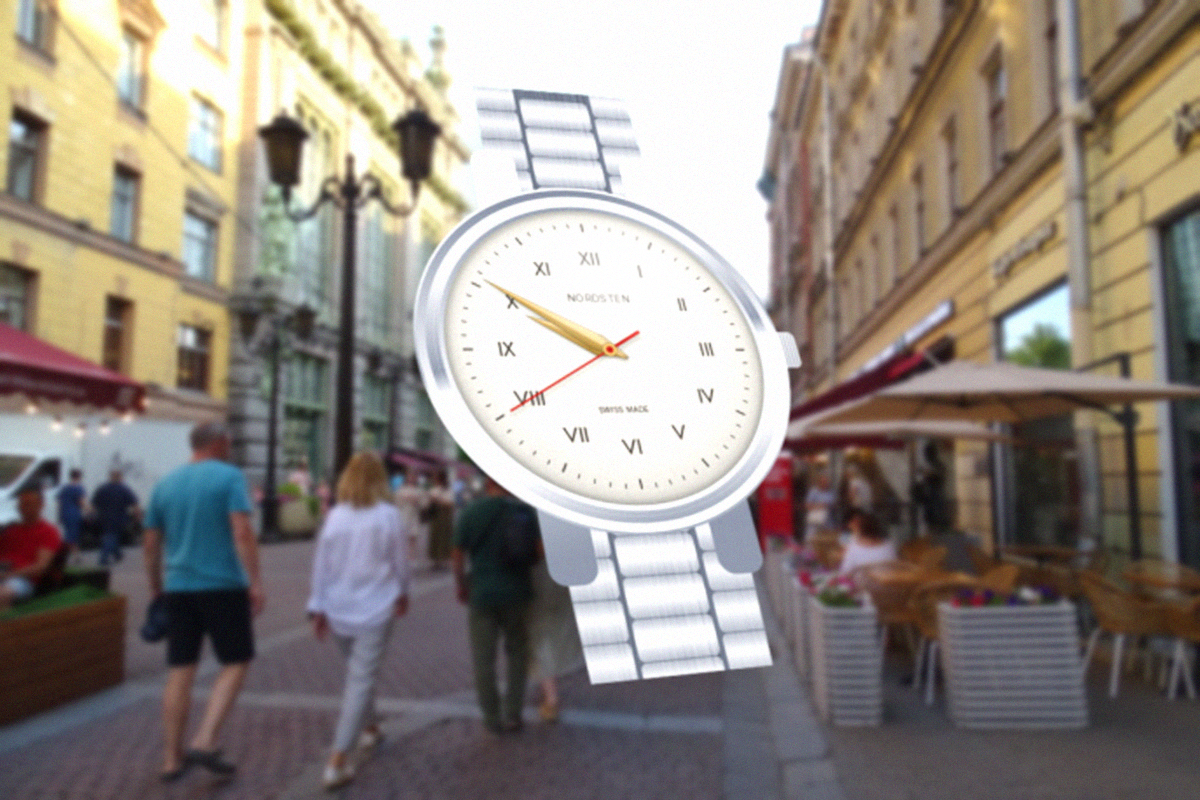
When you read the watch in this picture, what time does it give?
9:50:40
